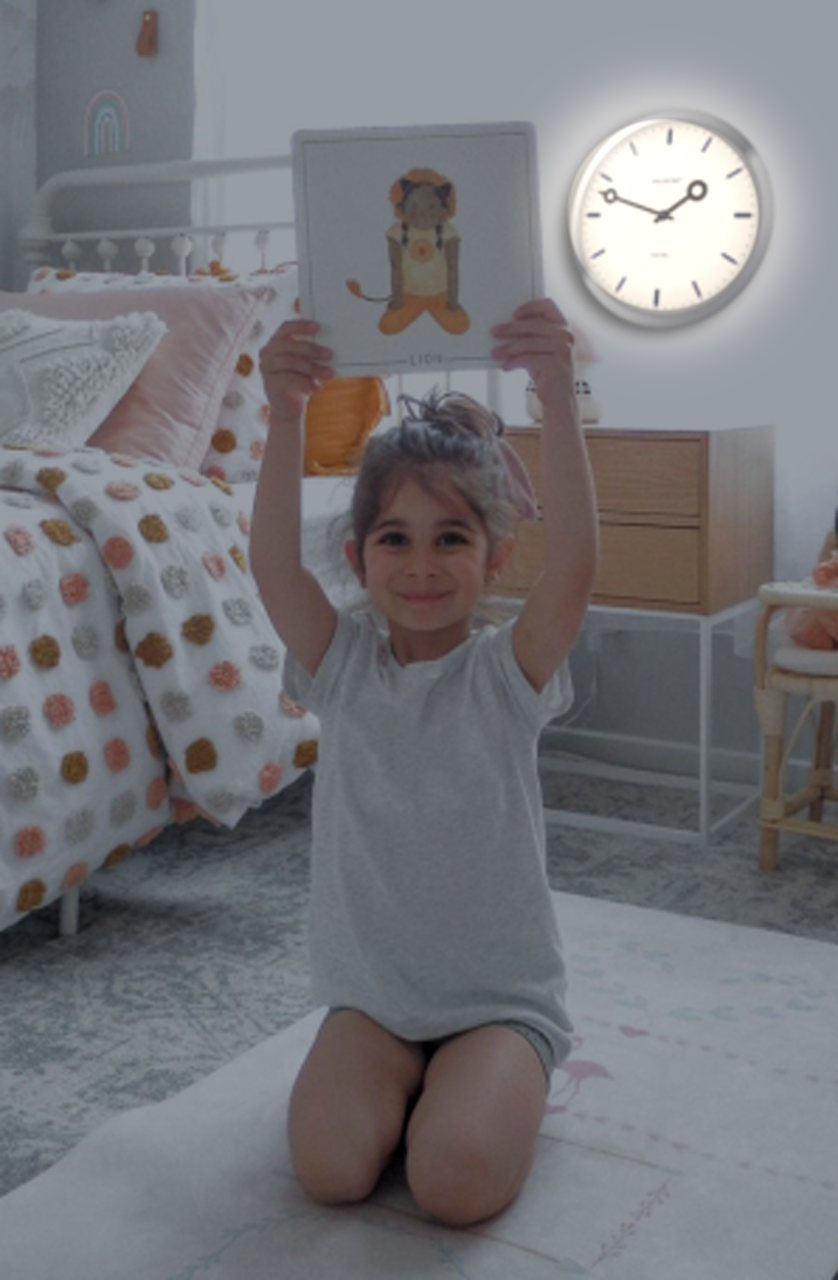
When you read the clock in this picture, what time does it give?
1:48
